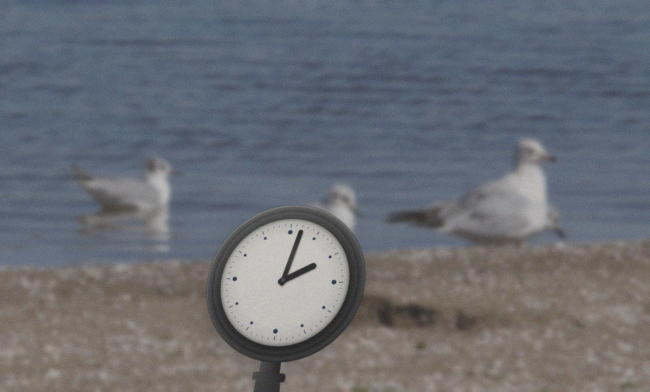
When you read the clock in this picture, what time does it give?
2:02
